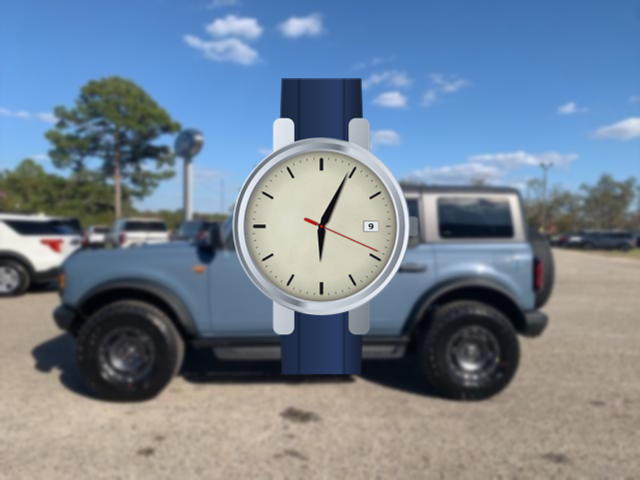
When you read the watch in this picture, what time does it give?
6:04:19
